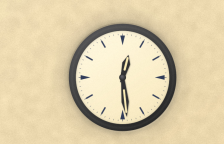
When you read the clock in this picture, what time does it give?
12:29
